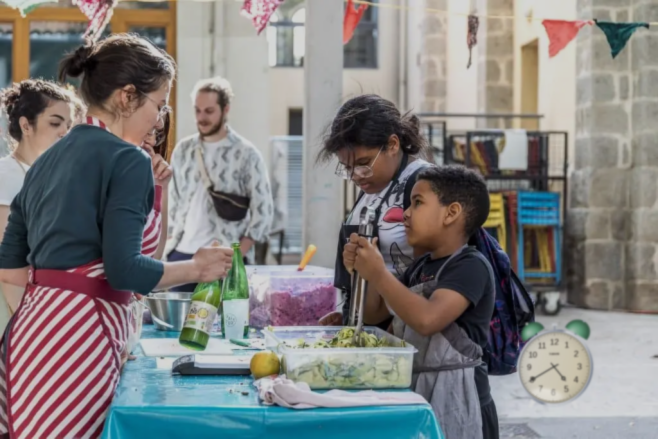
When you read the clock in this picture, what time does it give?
4:40
